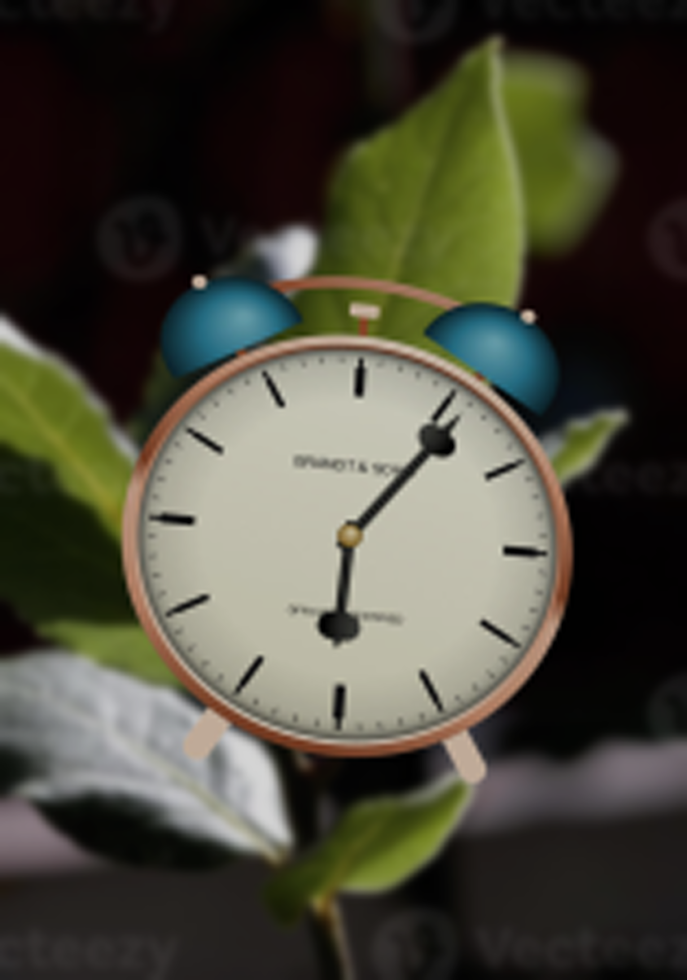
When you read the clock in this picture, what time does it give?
6:06
